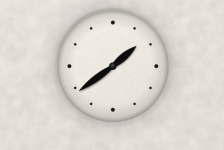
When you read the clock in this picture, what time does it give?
1:39
